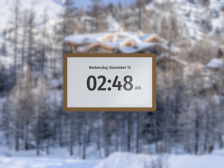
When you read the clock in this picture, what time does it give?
2:48
